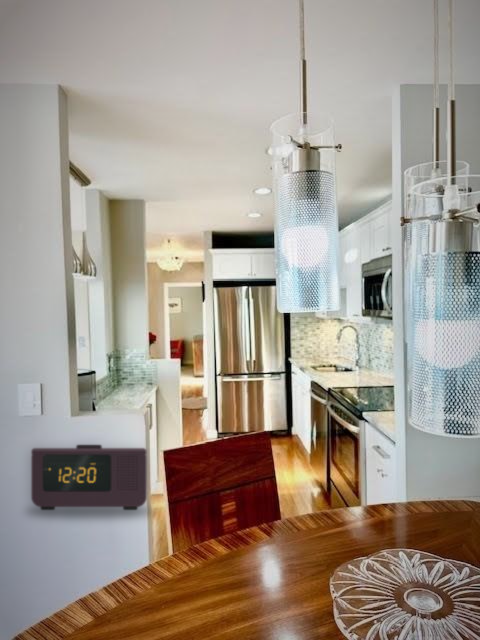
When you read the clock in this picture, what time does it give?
12:20
